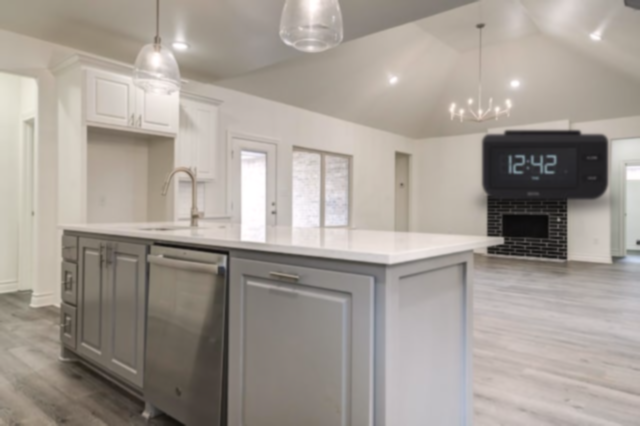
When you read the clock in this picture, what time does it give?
12:42
